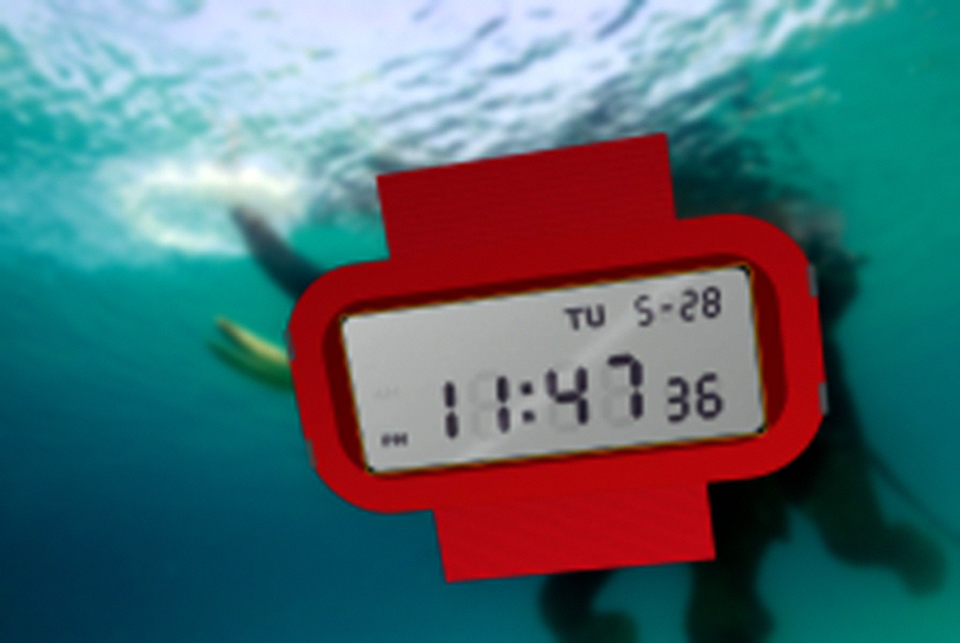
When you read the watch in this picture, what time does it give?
11:47:36
